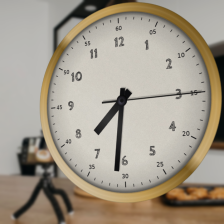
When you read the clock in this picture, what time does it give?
7:31:15
